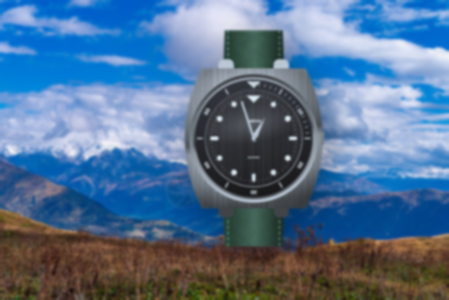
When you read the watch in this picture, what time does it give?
12:57
